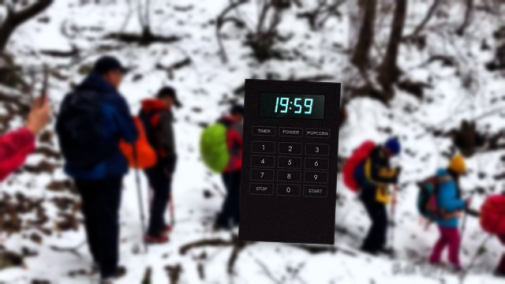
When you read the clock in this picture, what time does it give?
19:59
